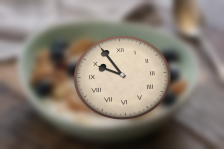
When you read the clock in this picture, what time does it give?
9:55
